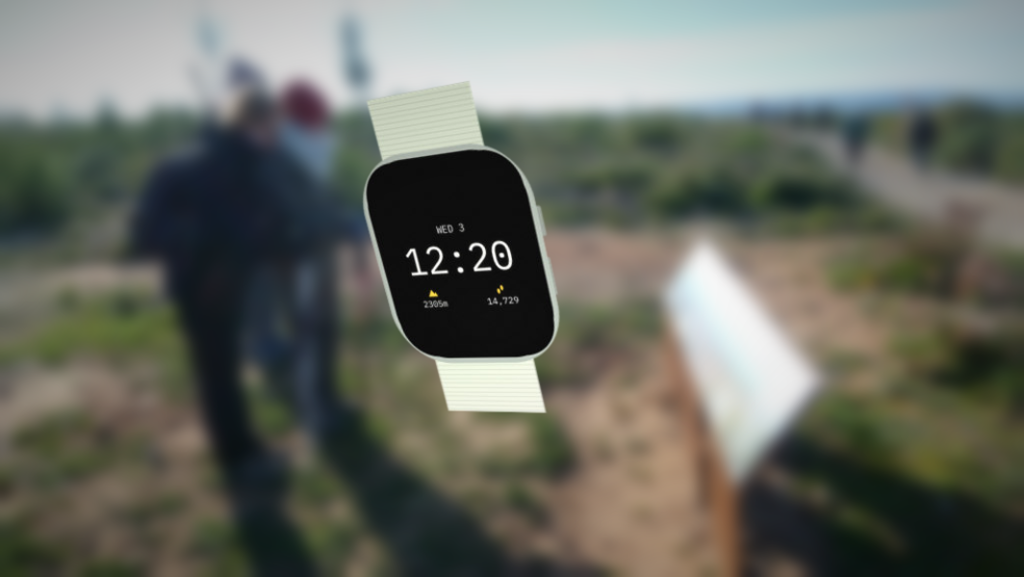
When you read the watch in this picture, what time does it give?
12:20
